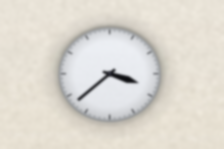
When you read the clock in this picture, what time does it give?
3:38
